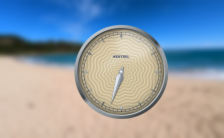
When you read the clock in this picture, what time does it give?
6:33
